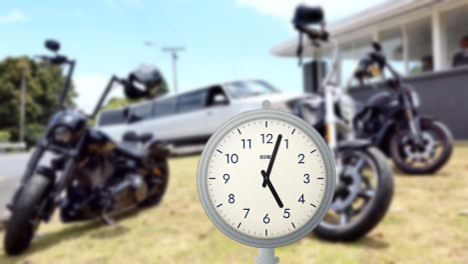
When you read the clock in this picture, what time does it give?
5:03
